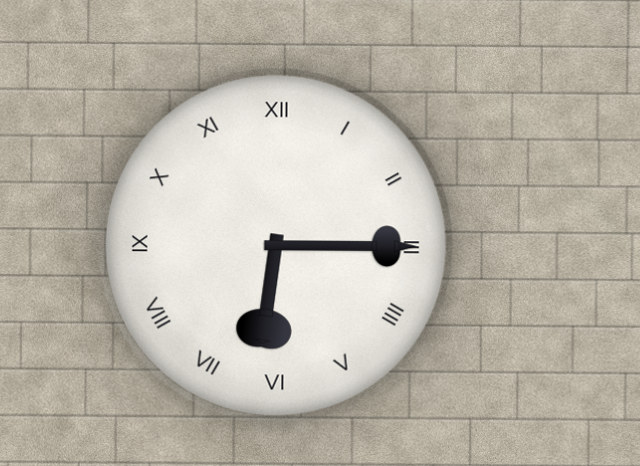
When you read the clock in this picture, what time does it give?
6:15
